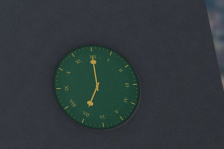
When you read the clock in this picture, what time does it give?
7:00
